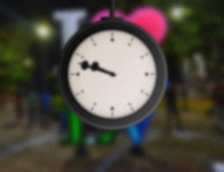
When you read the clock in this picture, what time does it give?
9:48
